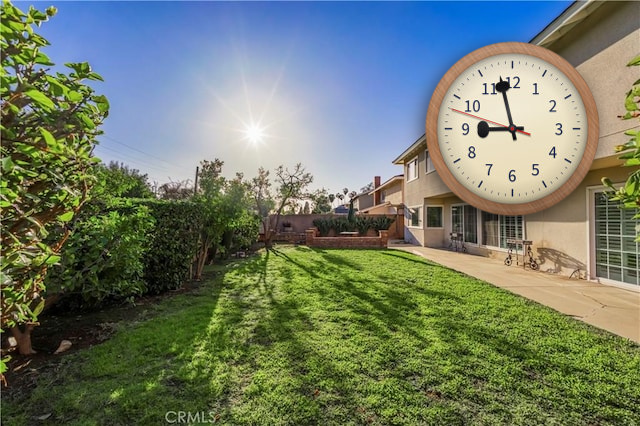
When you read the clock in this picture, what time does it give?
8:57:48
